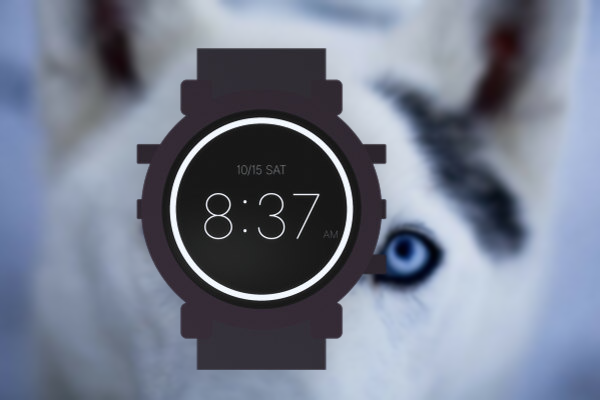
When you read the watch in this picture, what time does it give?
8:37
